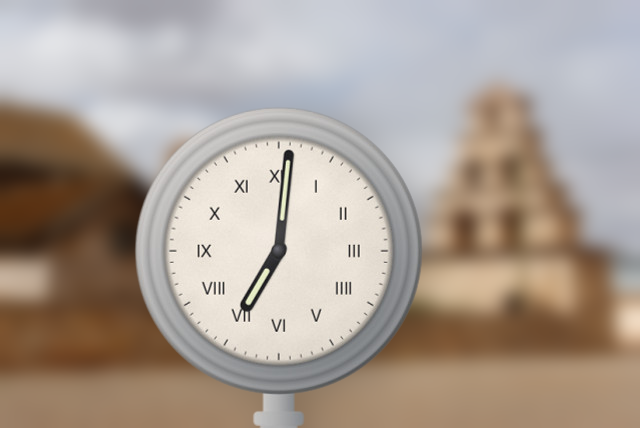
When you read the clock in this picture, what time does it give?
7:01
